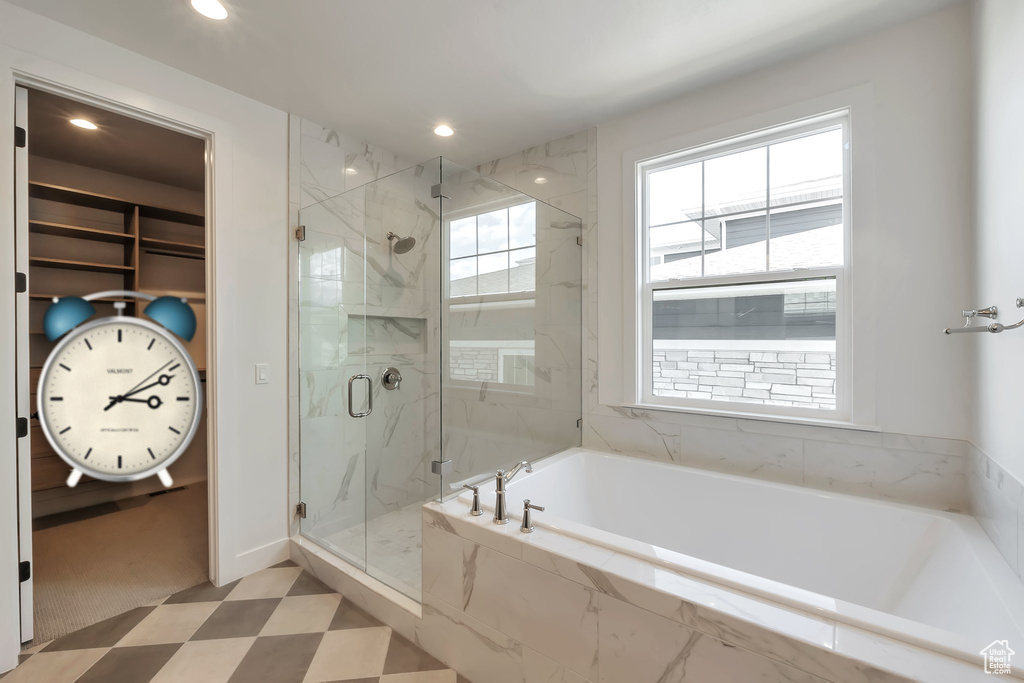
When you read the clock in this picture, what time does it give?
3:11:09
